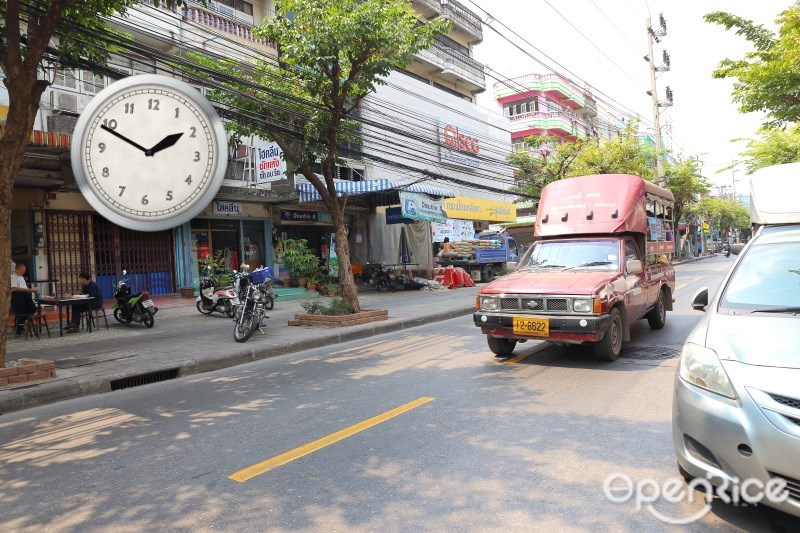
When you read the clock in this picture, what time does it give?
1:49
